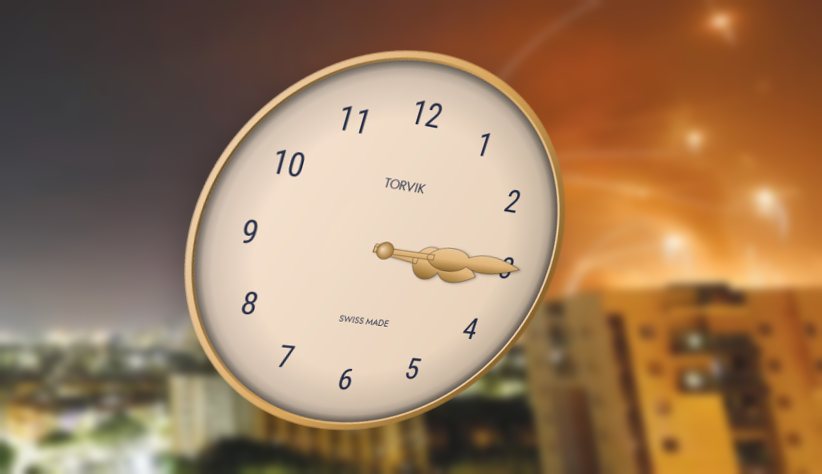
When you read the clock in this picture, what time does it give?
3:15
